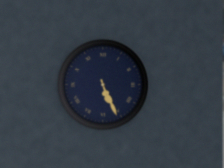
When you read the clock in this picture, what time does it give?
5:26
